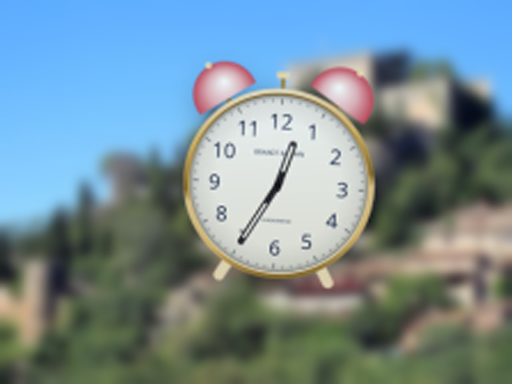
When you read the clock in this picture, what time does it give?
12:35
